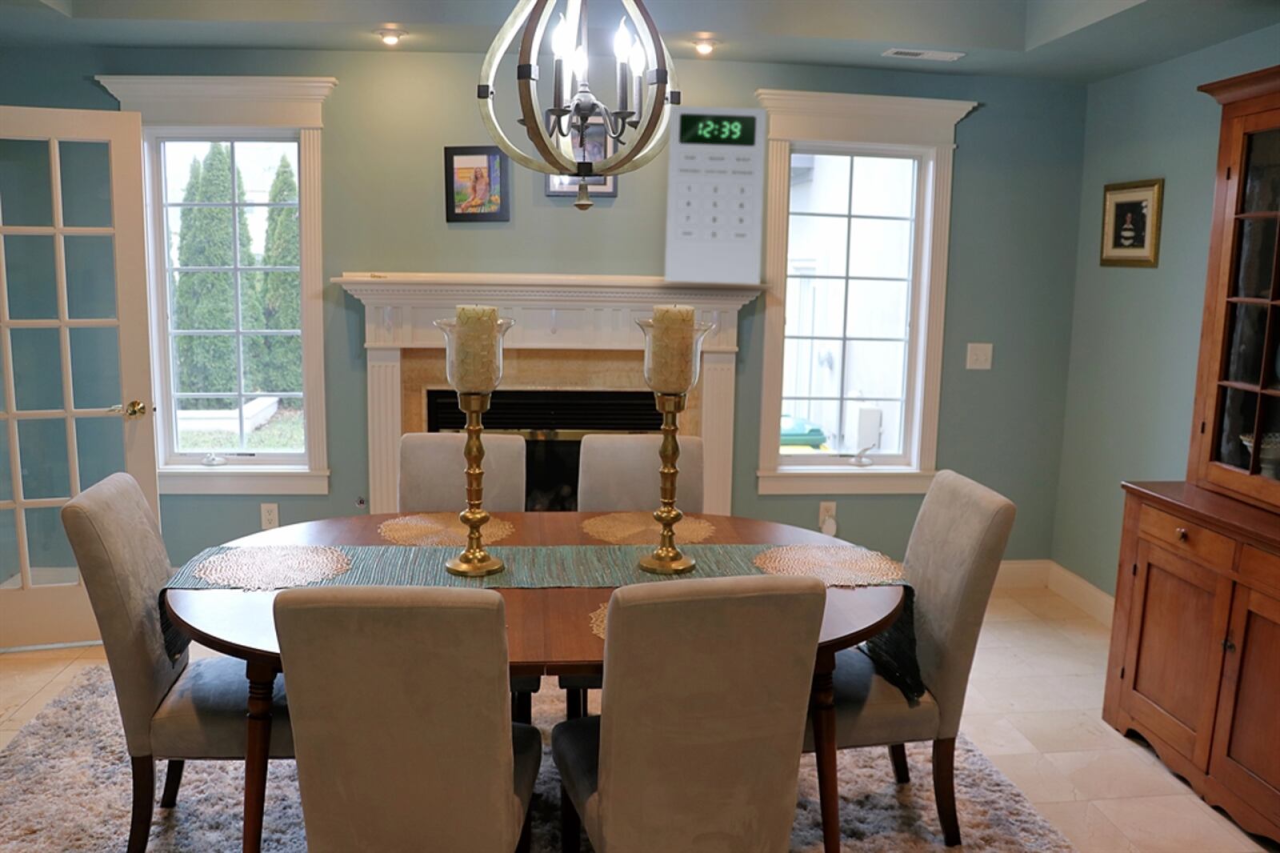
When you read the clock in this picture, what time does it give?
12:39
